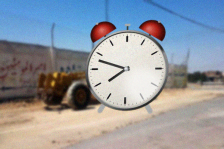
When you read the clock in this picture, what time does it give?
7:48
